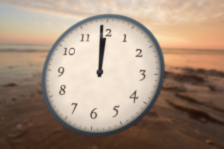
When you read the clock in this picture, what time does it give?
11:59
